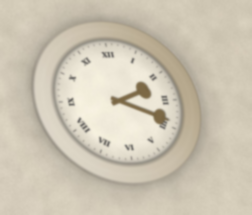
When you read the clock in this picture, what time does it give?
2:19
